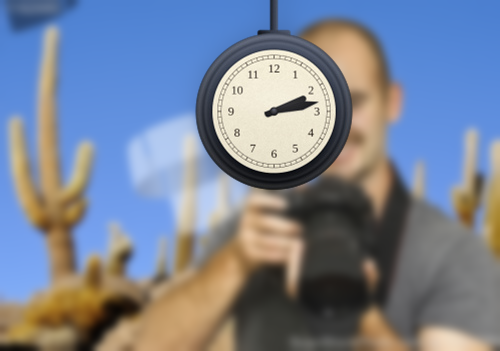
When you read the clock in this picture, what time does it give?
2:13
